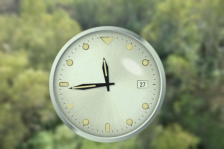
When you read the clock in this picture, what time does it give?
11:44
